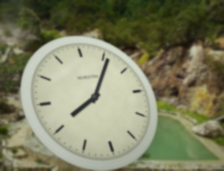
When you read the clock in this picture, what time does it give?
8:06
